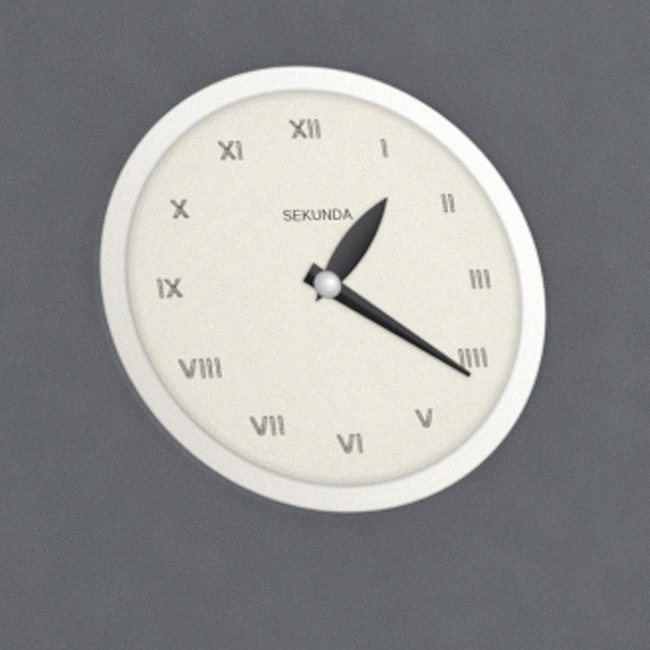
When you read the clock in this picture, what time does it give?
1:21
